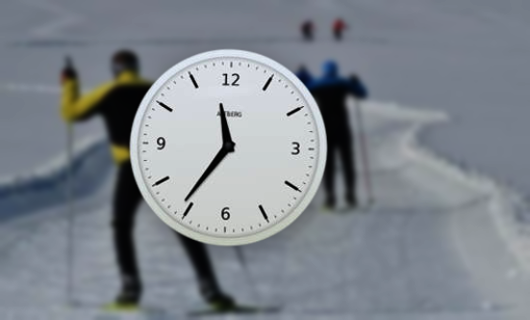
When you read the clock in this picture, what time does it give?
11:36
